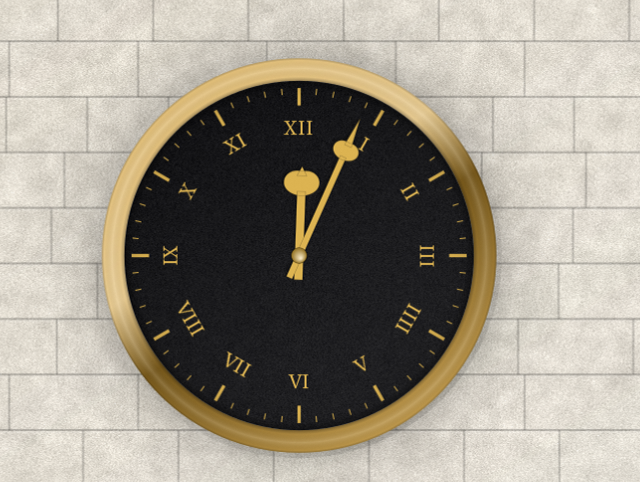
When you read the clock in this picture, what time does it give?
12:04
